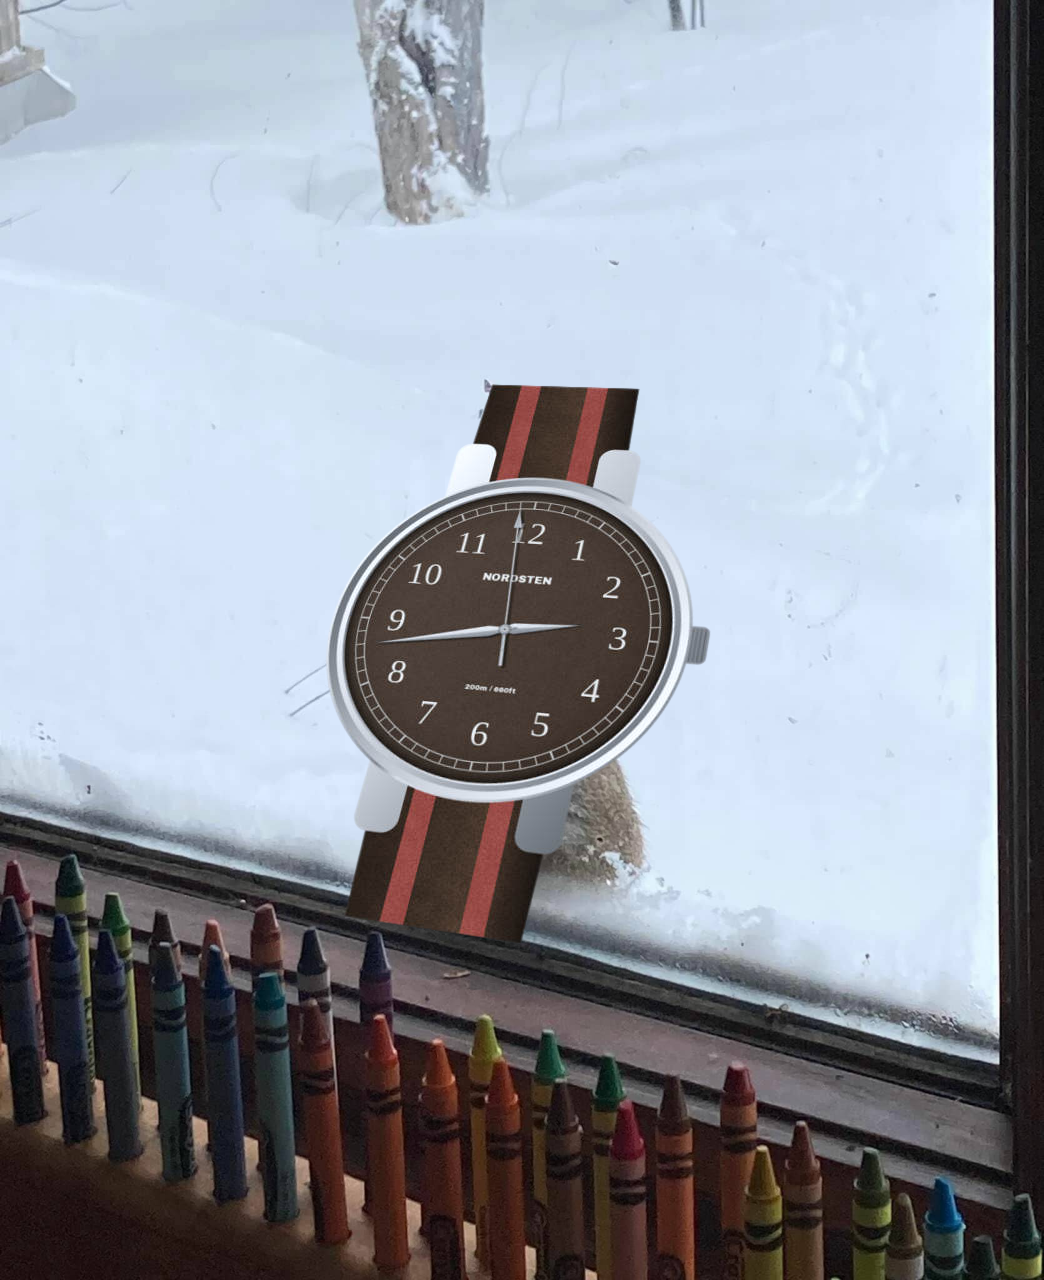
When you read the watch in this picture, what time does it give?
2:42:59
